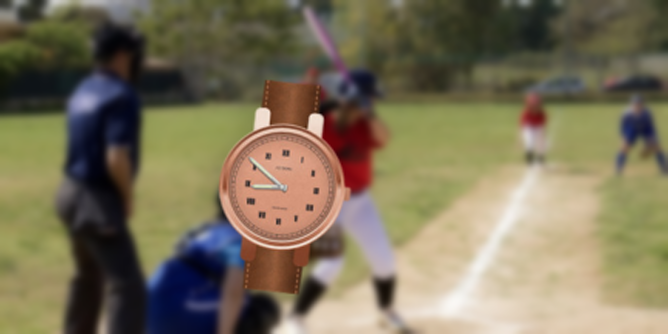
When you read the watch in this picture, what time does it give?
8:51
